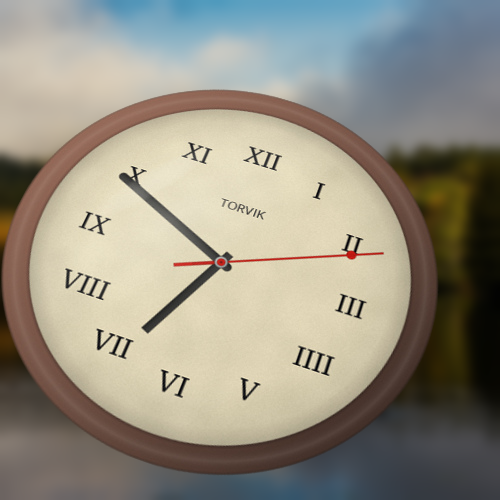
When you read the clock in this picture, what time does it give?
6:49:11
